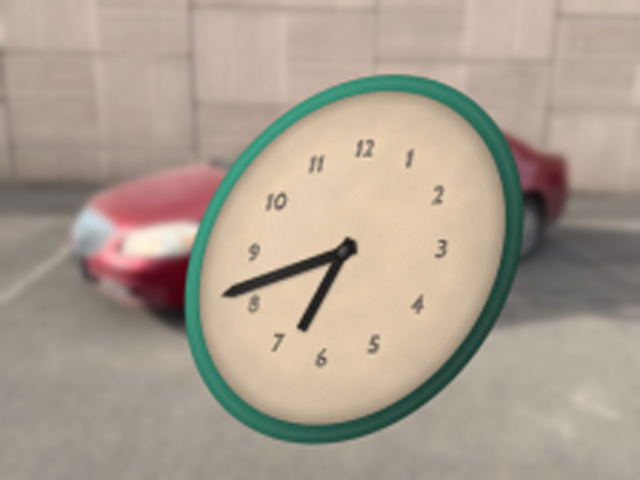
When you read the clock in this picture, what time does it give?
6:42
